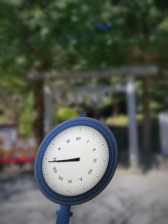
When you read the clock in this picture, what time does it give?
8:44
